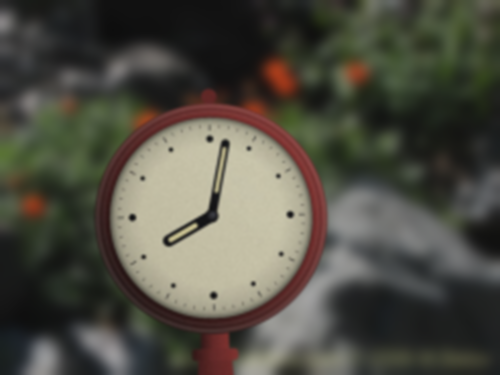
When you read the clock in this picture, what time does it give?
8:02
